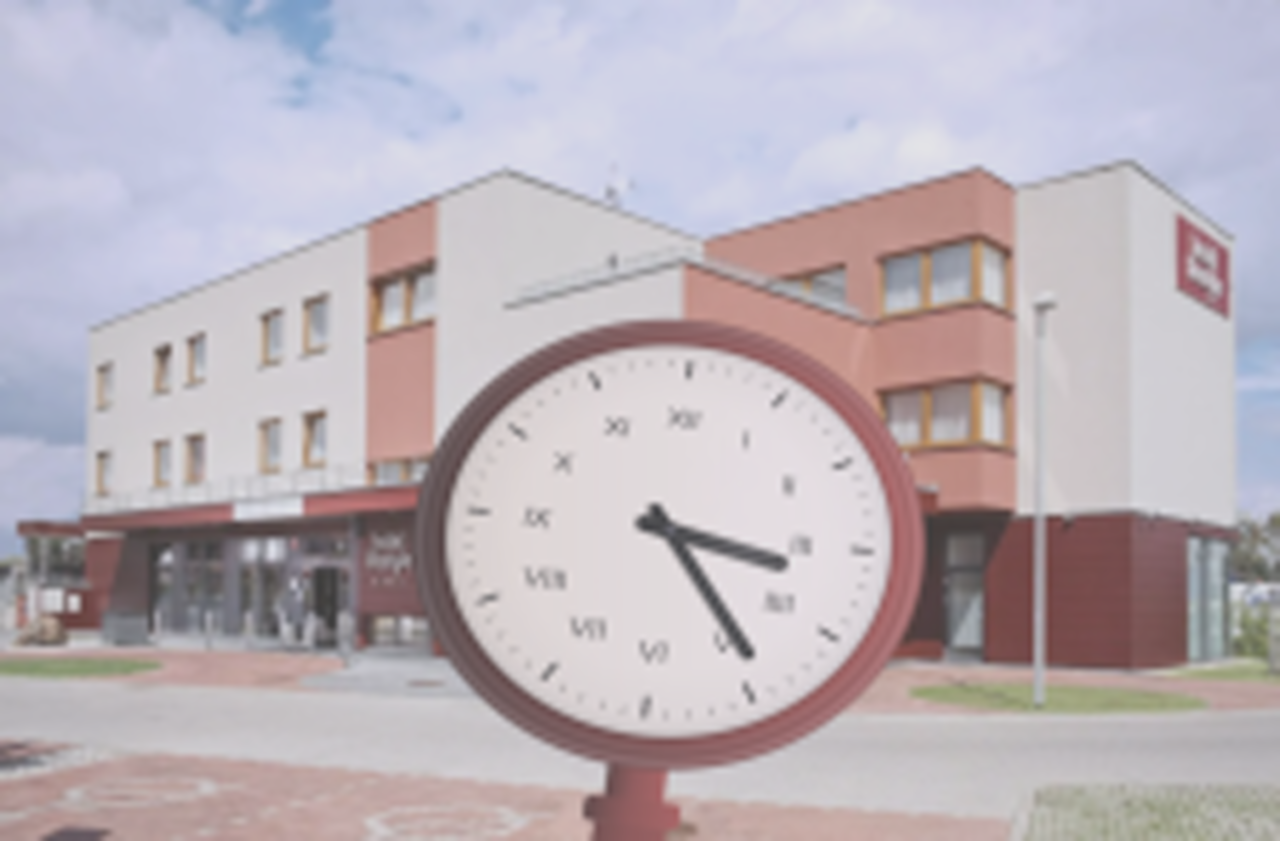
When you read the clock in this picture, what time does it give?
3:24
